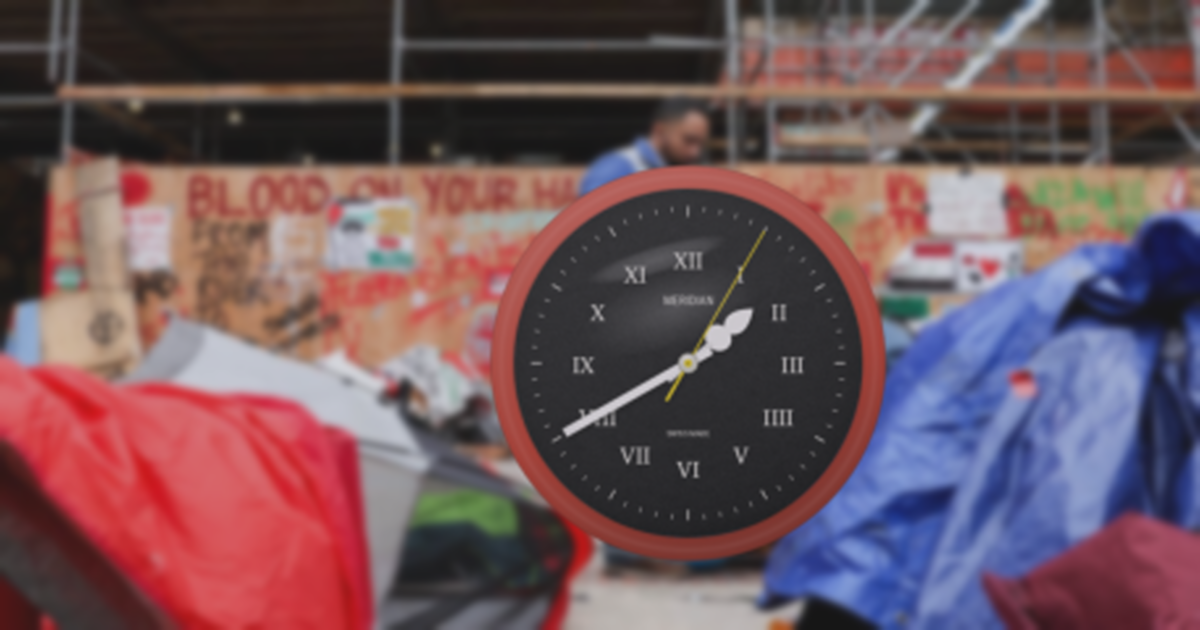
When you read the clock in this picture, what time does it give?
1:40:05
